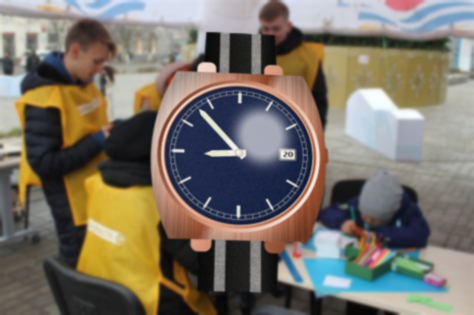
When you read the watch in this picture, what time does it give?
8:53
